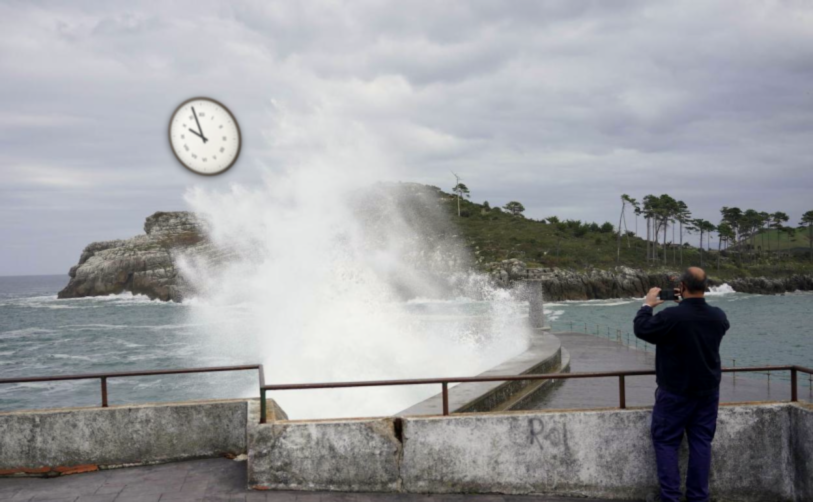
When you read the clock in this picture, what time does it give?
9:57
